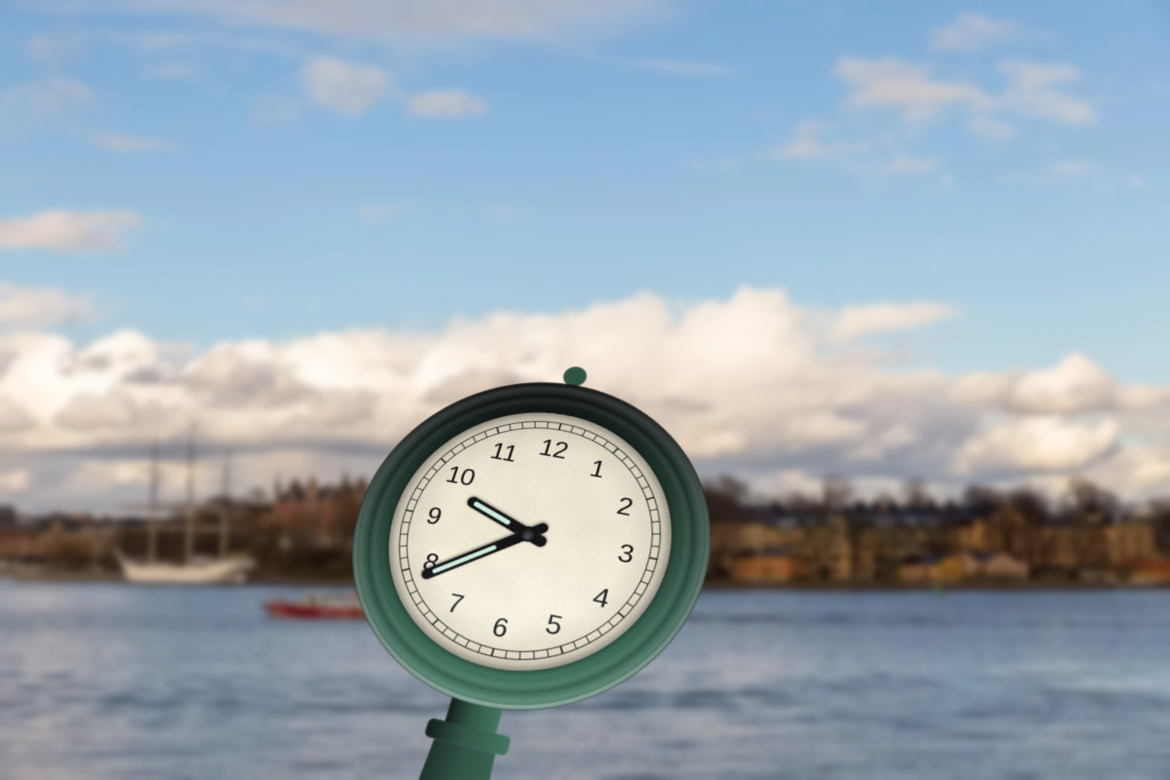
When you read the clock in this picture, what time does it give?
9:39
